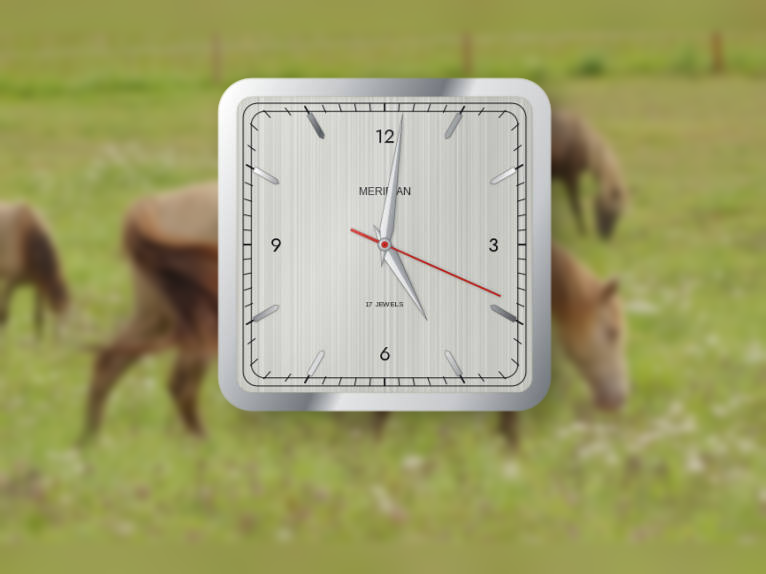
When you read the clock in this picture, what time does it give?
5:01:19
